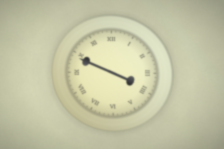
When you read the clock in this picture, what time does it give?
3:49
